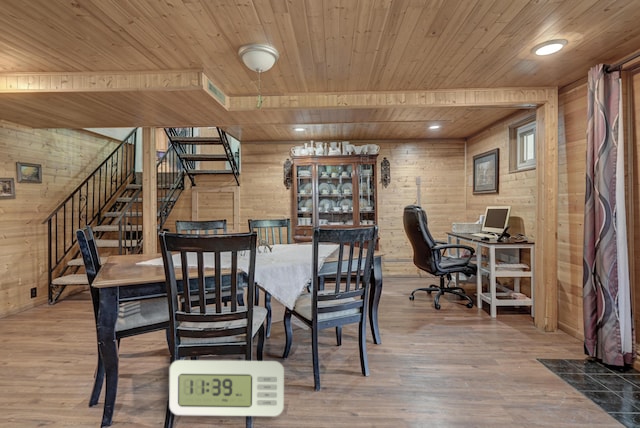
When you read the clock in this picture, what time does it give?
11:39
